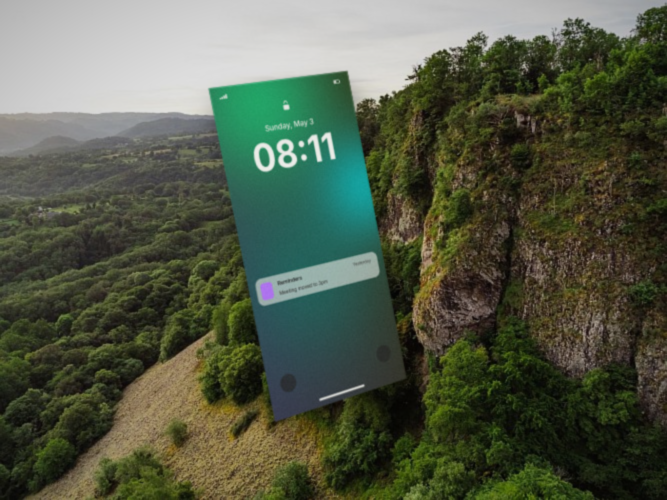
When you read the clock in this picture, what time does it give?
8:11
